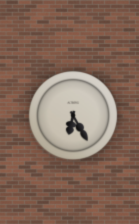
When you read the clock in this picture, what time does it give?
6:25
